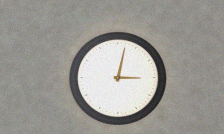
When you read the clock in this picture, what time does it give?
3:02
